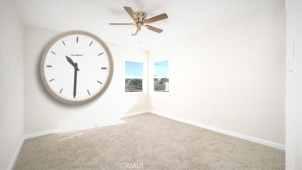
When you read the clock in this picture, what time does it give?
10:30
